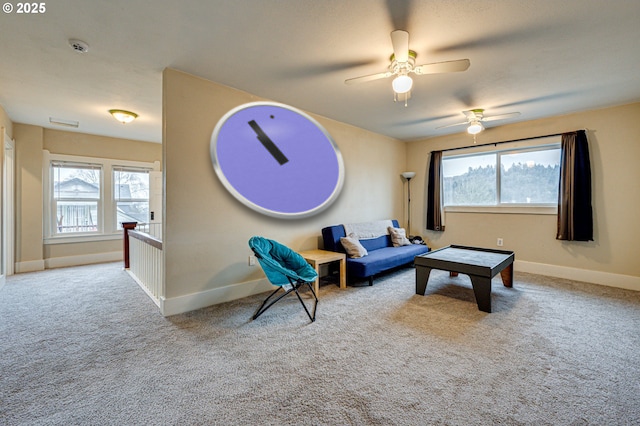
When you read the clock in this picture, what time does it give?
10:55
